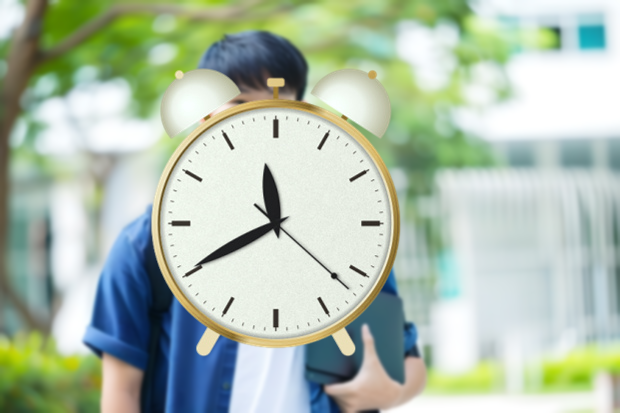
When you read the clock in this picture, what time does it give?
11:40:22
